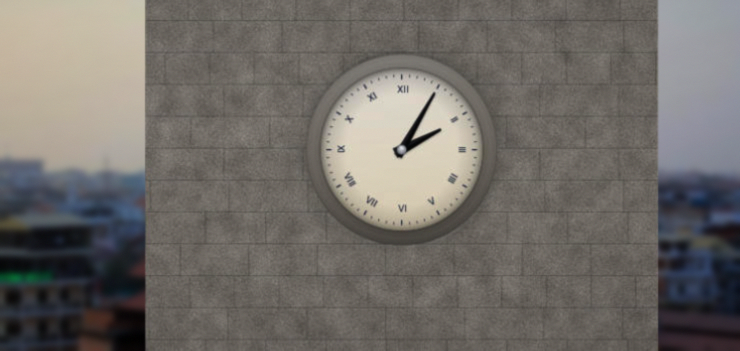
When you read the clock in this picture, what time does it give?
2:05
